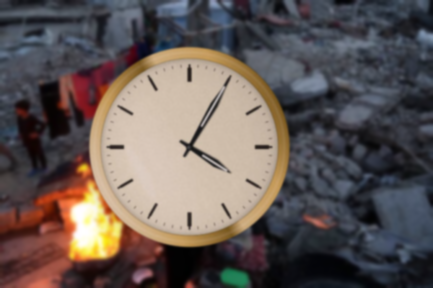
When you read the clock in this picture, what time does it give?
4:05
